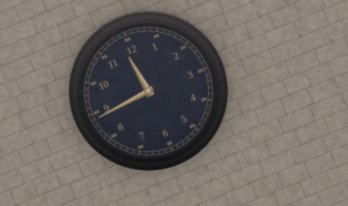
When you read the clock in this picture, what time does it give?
11:44
